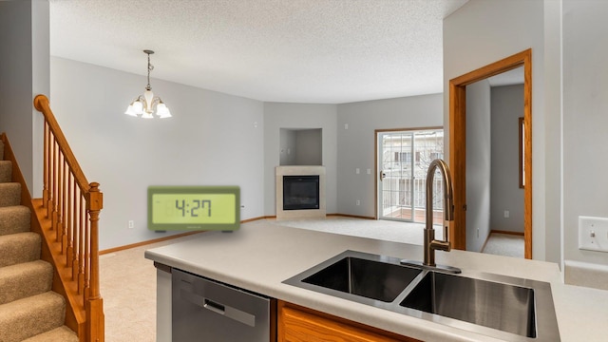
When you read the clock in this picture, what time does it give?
4:27
